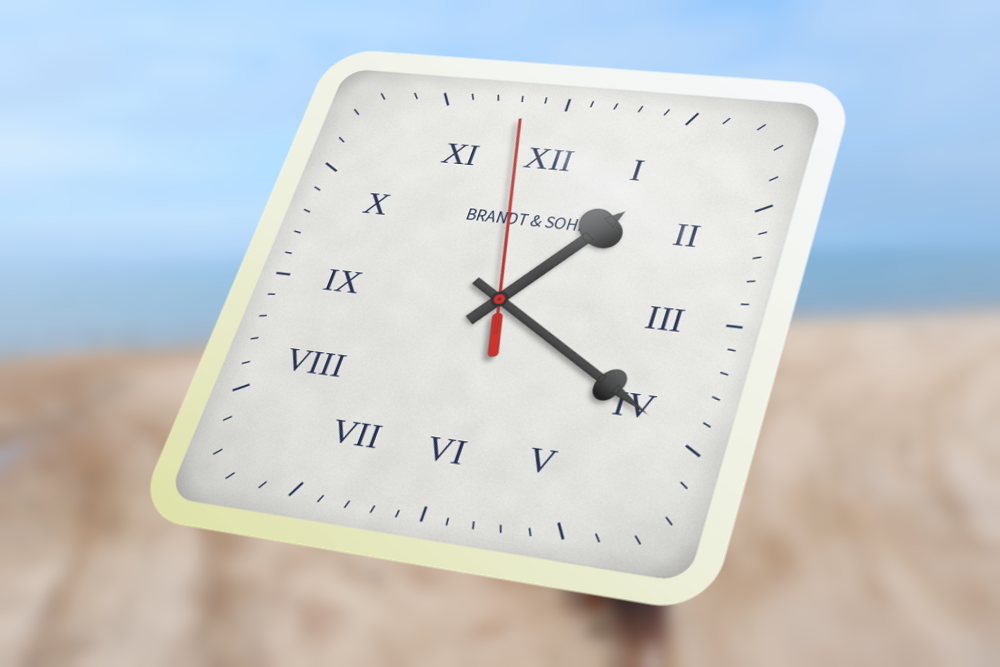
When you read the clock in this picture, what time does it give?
1:19:58
